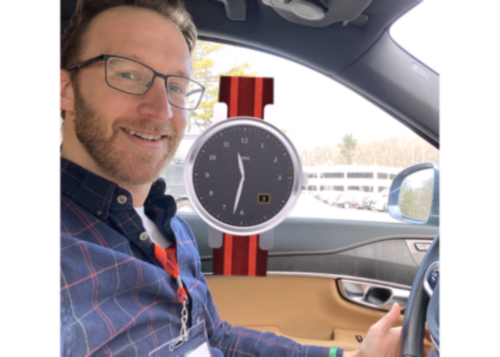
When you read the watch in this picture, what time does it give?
11:32
